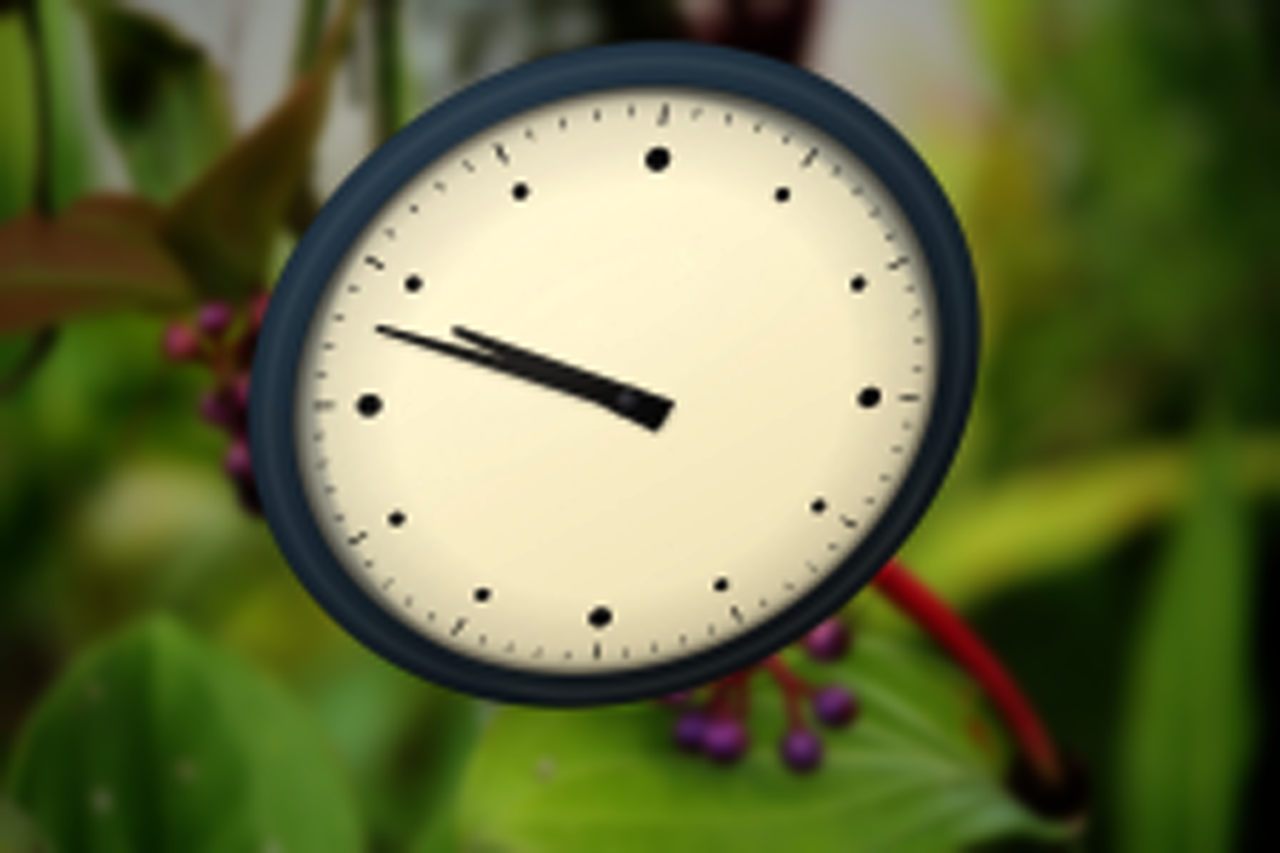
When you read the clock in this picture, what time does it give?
9:48
